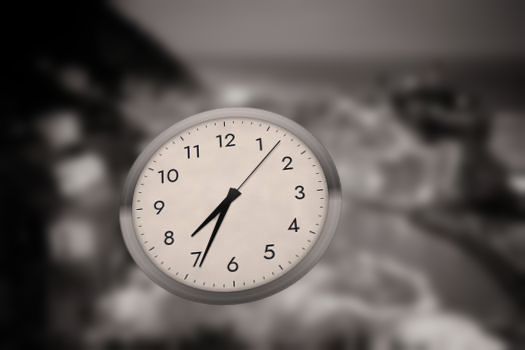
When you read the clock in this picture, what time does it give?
7:34:07
